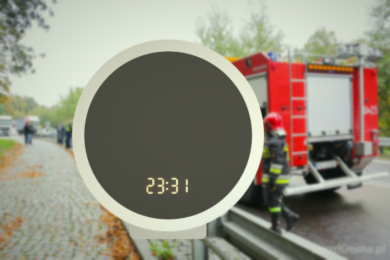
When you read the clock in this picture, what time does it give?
23:31
